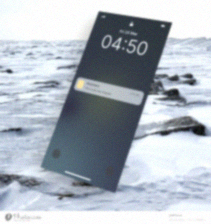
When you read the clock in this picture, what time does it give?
4:50
